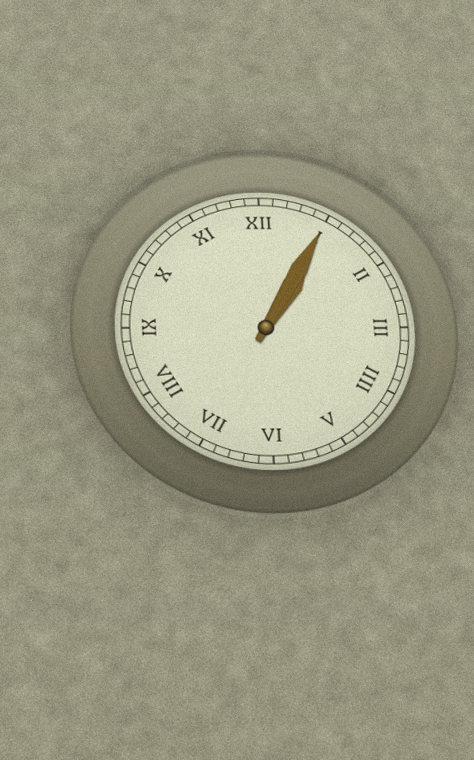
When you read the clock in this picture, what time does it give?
1:05
